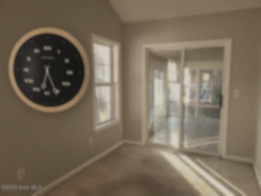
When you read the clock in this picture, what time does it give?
6:26
